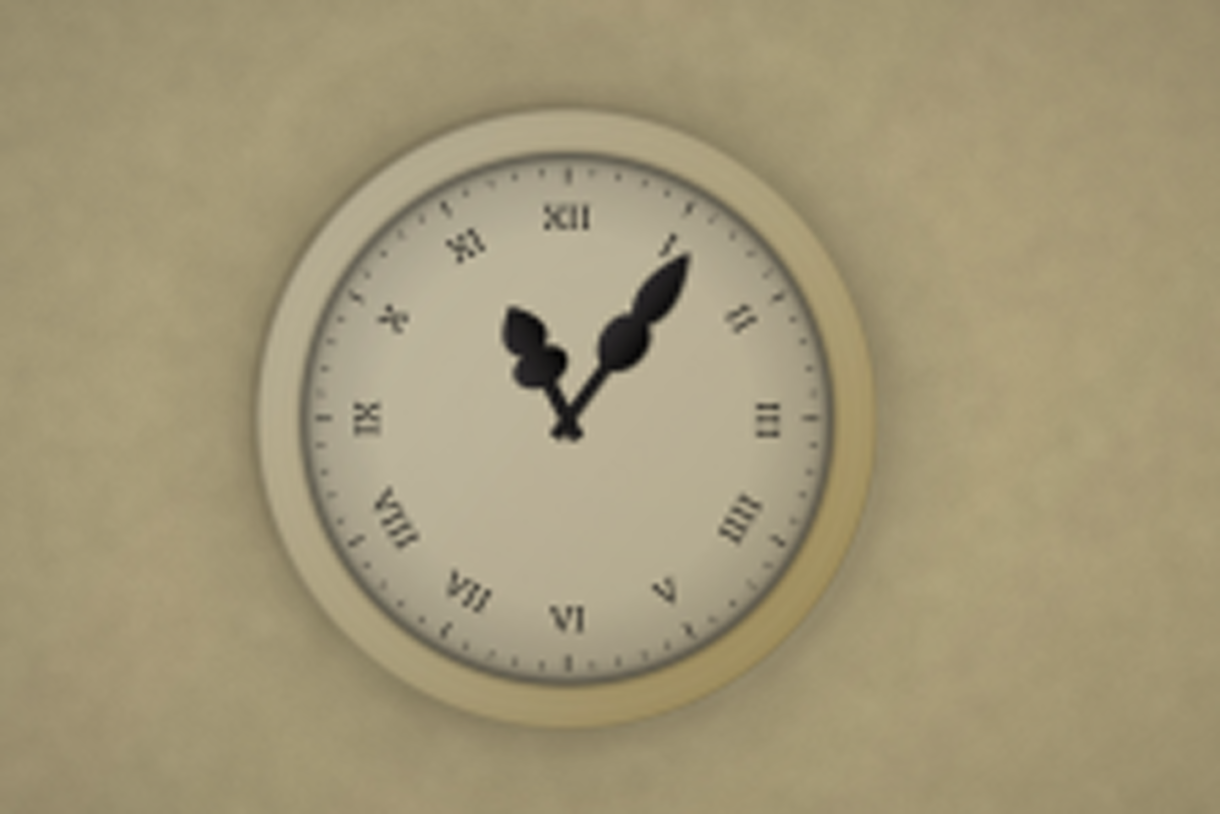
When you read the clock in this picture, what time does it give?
11:06
